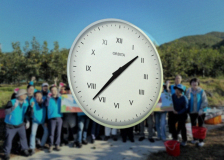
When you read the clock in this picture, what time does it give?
1:37
